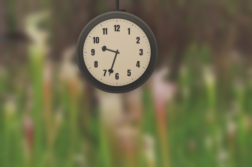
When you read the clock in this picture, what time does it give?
9:33
